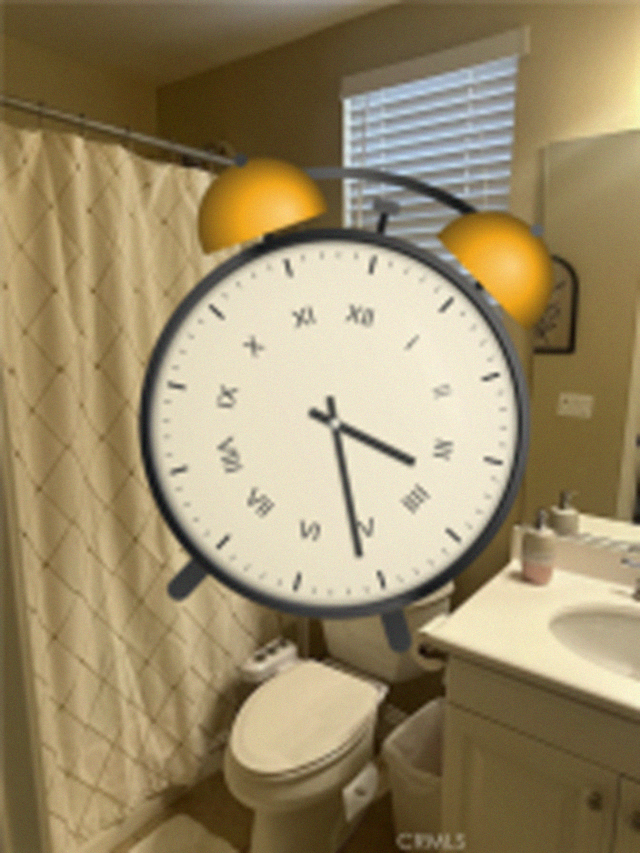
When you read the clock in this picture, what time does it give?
3:26
